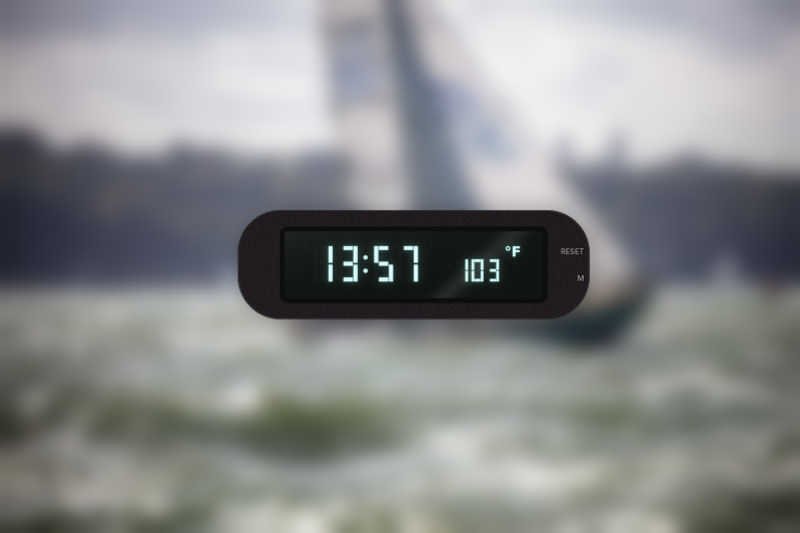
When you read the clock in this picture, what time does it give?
13:57
